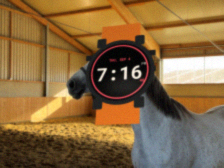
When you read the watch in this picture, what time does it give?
7:16
